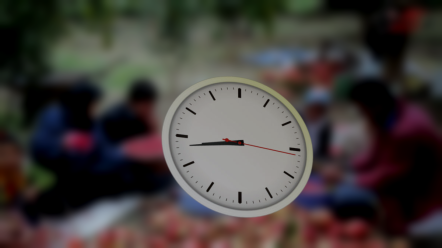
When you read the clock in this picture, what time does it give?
8:43:16
